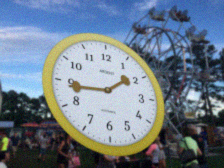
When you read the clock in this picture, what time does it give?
1:44
